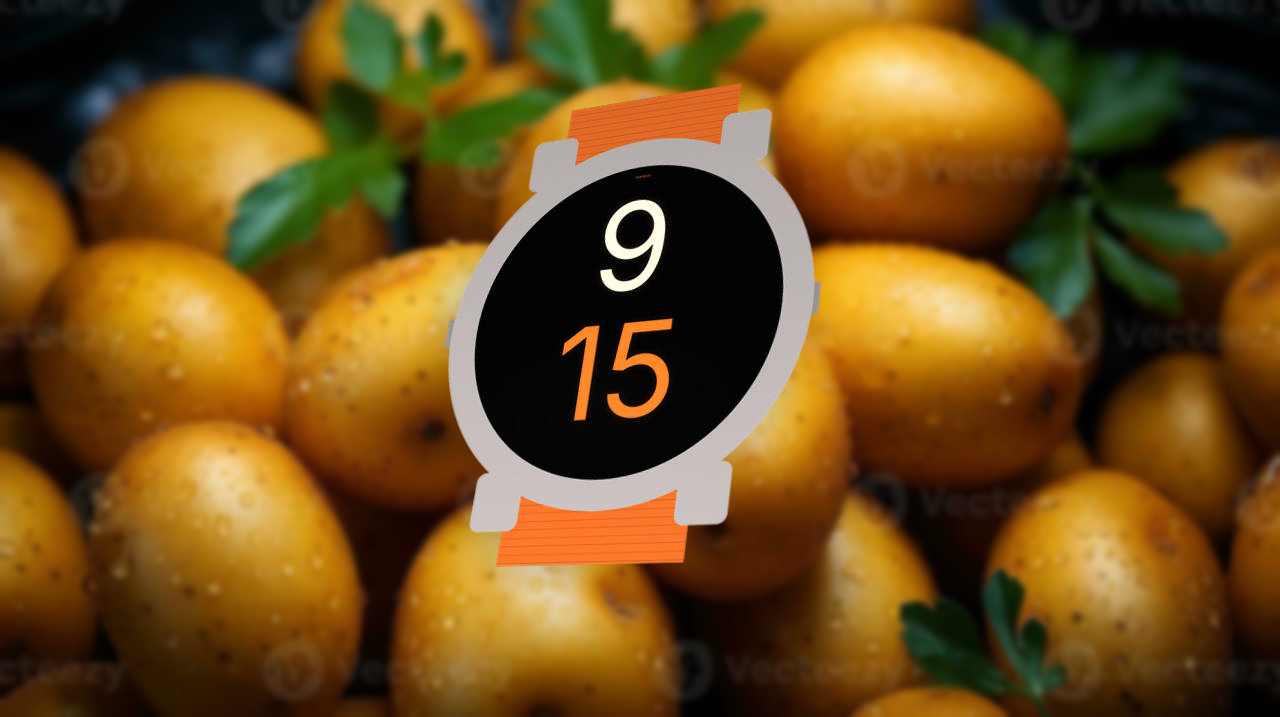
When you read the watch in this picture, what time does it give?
9:15
